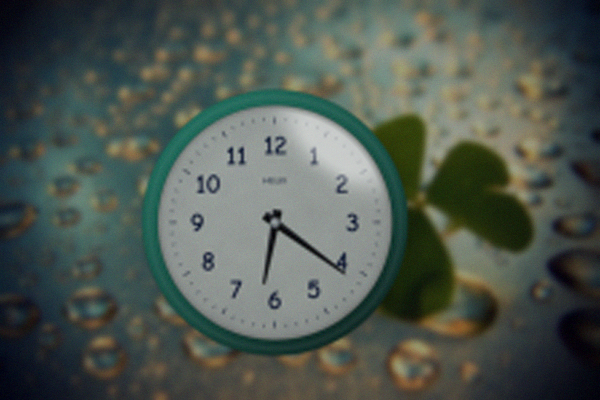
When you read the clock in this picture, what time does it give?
6:21
